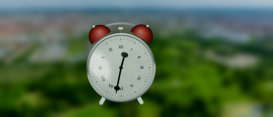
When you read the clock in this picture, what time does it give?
12:32
